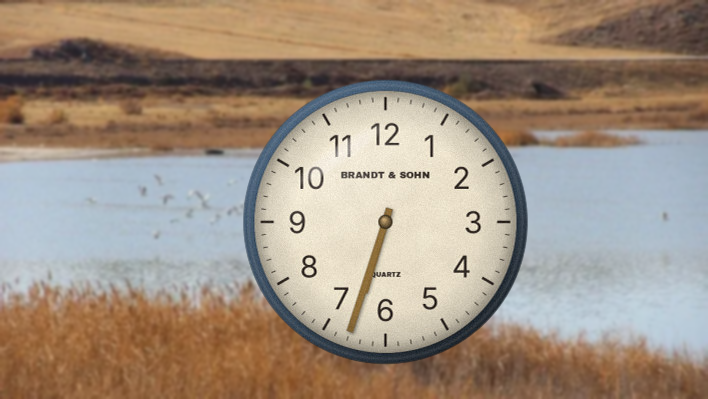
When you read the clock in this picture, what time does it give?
6:33
